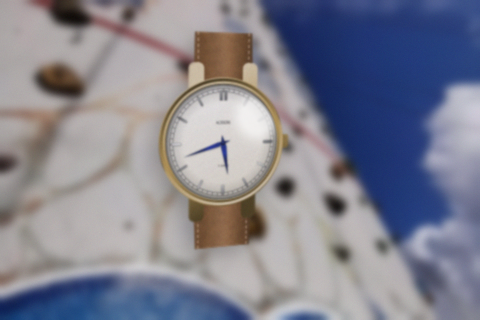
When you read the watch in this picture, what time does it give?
5:42
